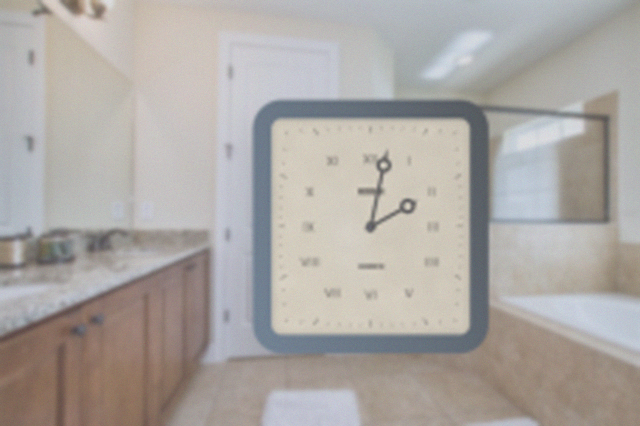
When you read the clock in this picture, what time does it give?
2:02
